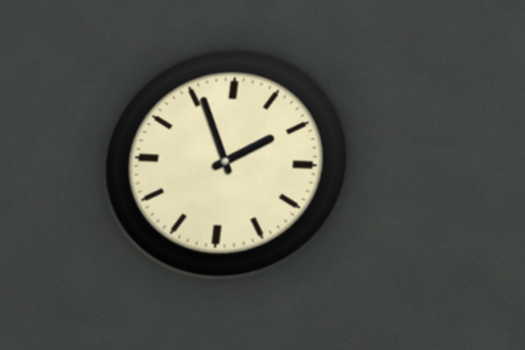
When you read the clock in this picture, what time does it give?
1:56
